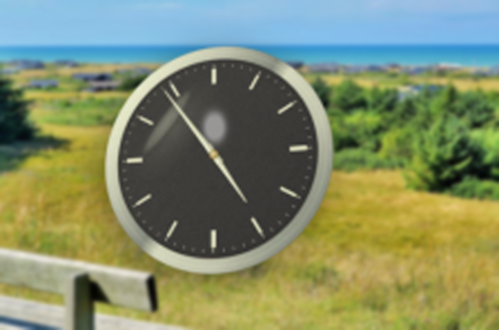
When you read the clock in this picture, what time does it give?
4:54
